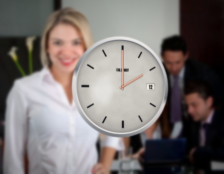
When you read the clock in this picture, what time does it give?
2:00
